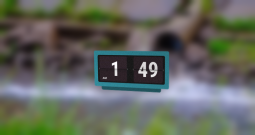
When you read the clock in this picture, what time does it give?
1:49
